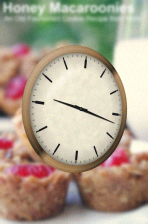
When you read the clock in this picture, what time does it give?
9:17
